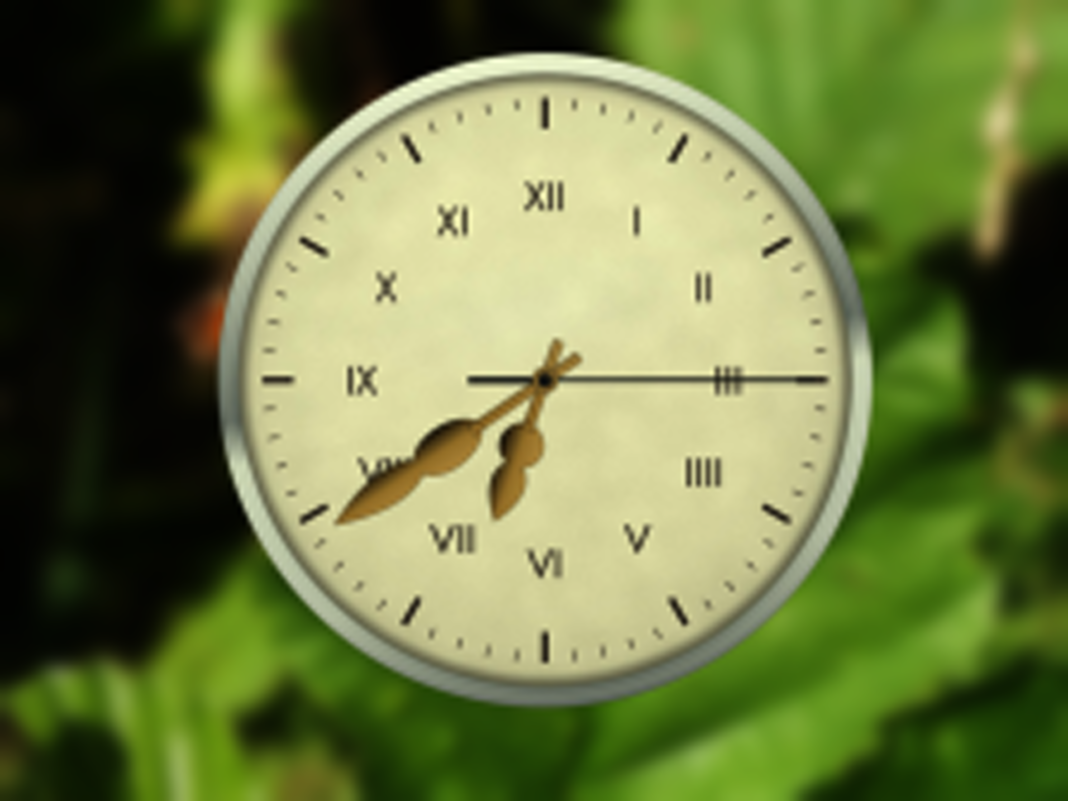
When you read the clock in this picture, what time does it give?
6:39:15
